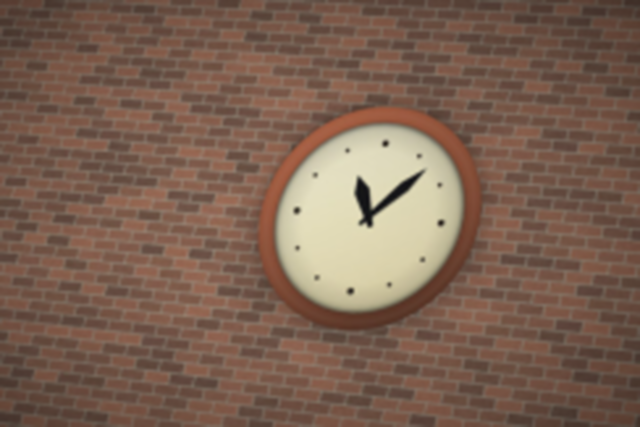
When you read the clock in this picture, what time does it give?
11:07
